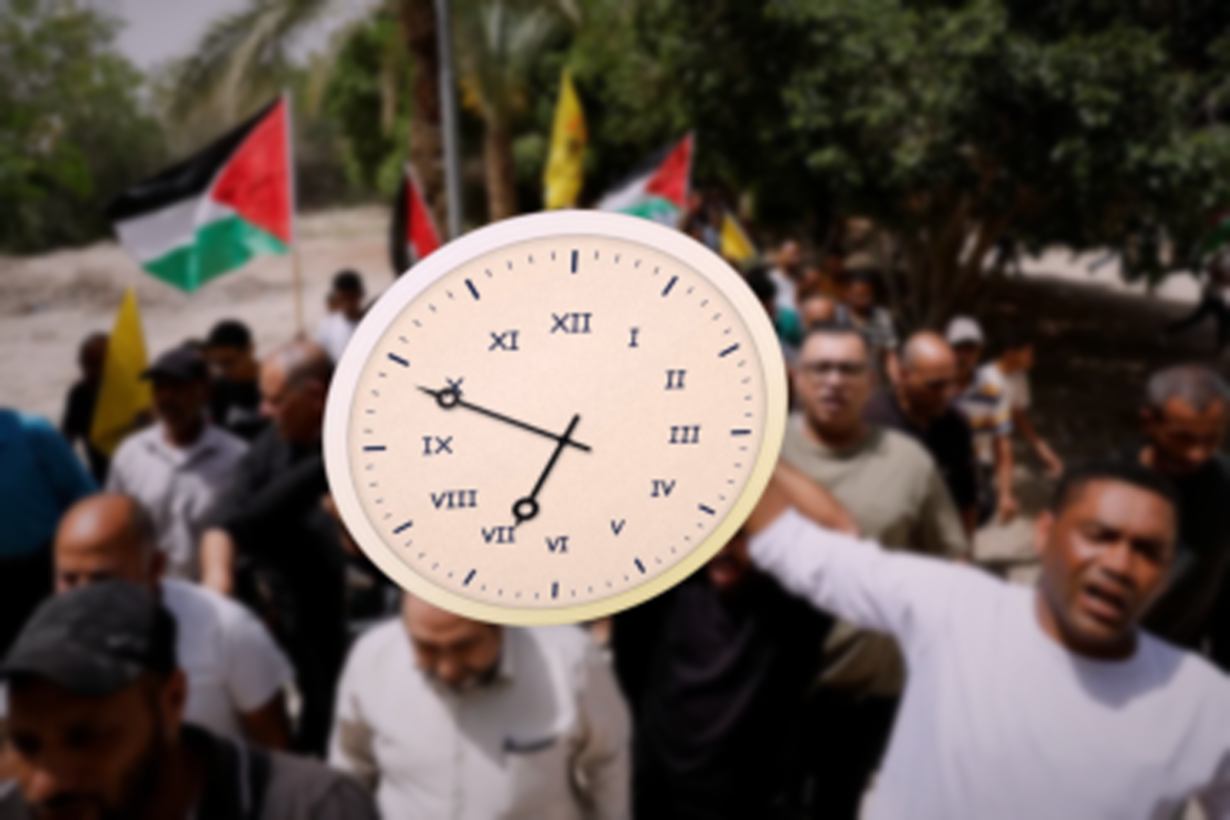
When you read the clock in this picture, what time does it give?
6:49
